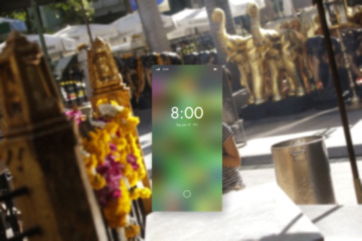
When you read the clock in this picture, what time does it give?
8:00
